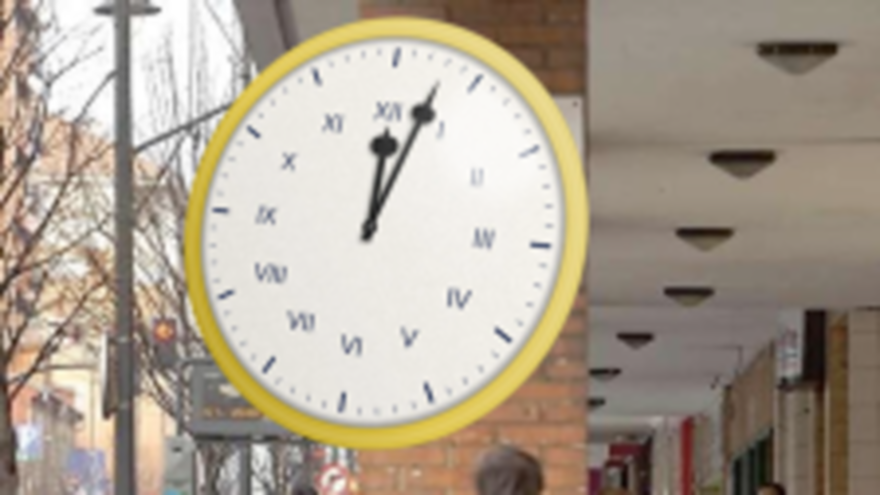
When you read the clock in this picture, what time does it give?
12:03
